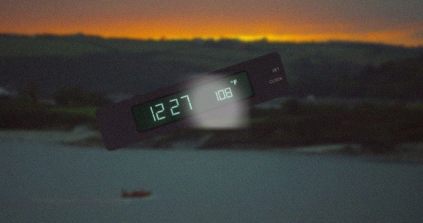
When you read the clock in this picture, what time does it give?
12:27
